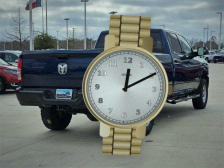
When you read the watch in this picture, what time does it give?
12:10
